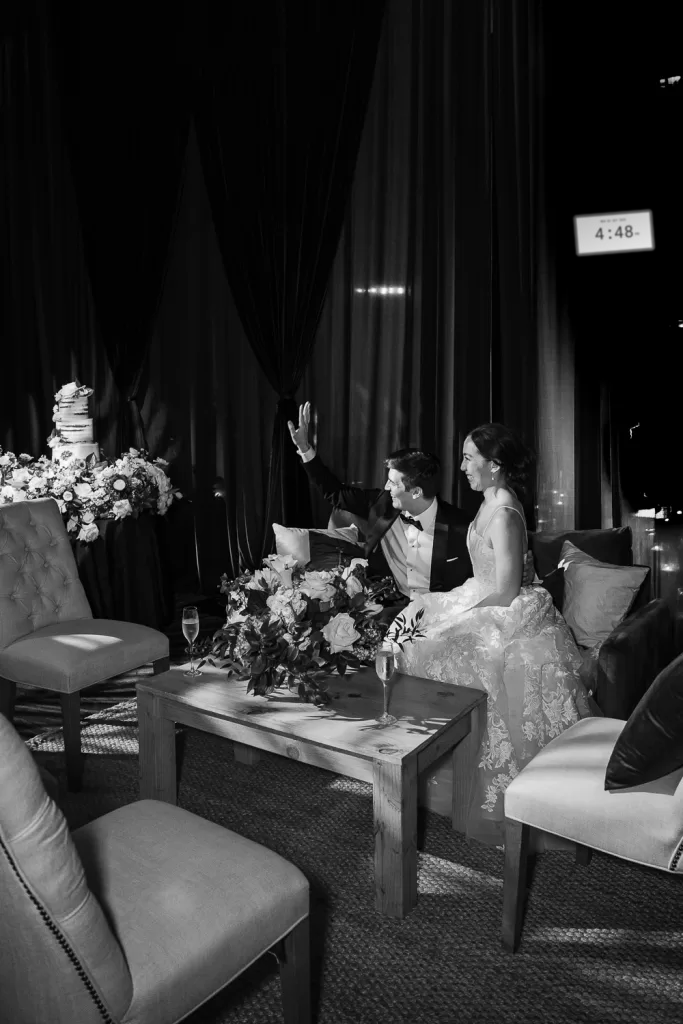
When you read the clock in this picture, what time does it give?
4:48
